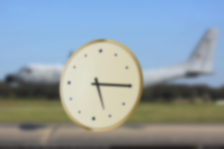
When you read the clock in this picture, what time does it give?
5:15
